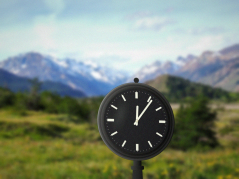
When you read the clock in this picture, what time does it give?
12:06
